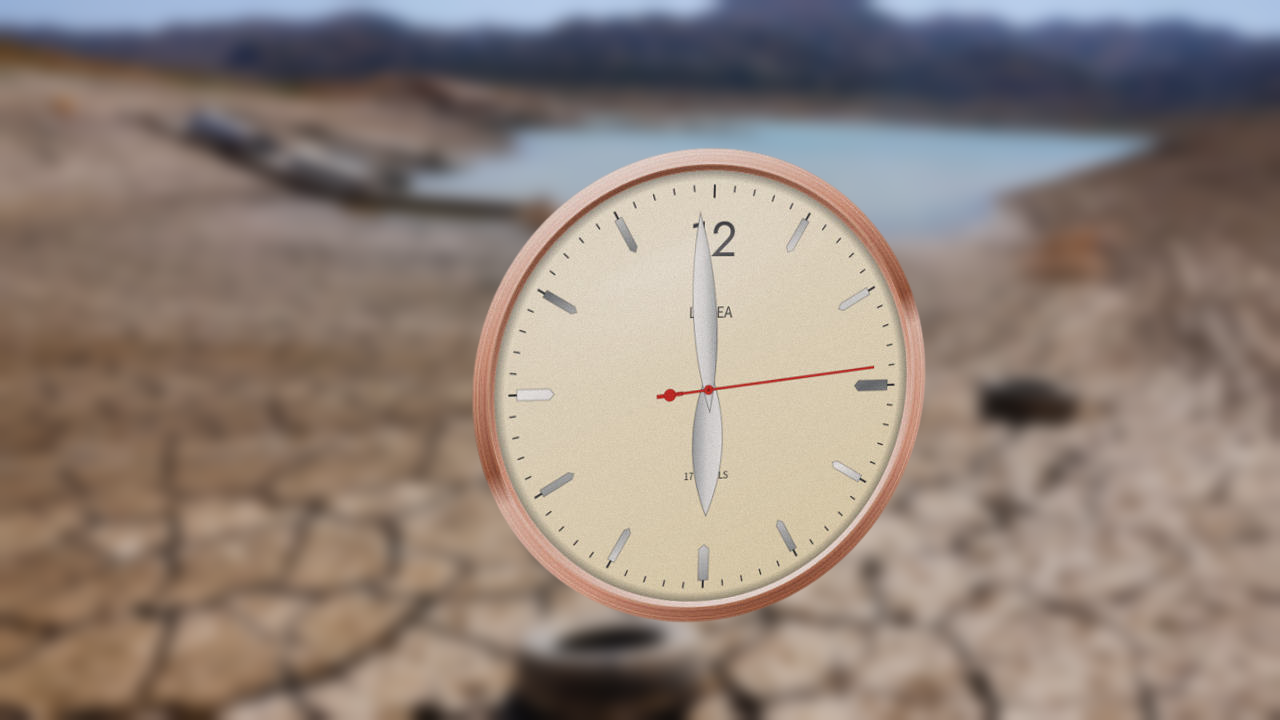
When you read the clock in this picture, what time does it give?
5:59:14
